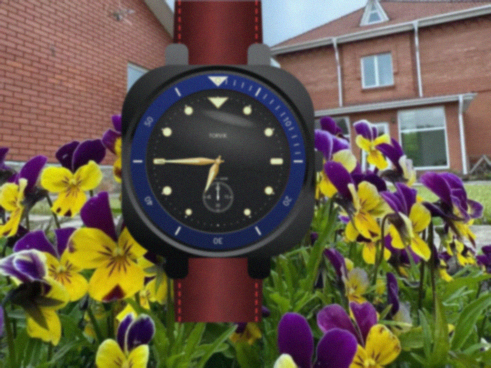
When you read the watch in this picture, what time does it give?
6:45
